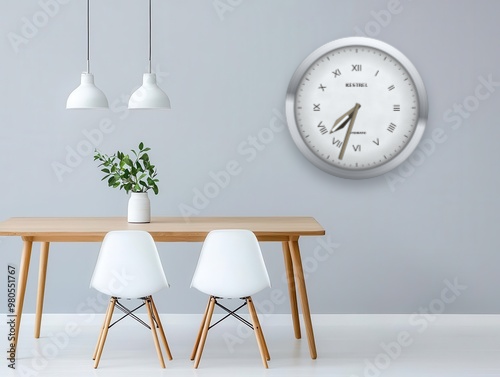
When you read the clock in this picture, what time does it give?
7:33
